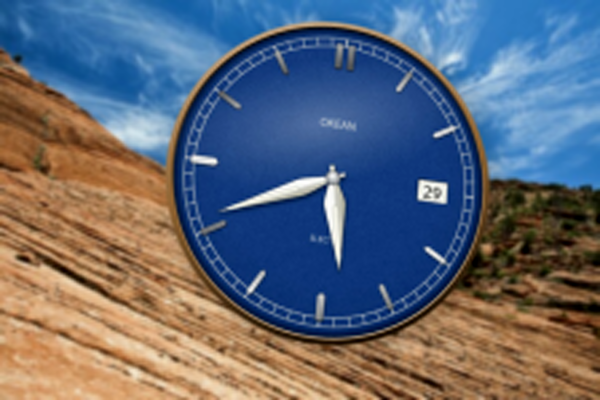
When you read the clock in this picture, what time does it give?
5:41
